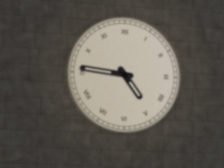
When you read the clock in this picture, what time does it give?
4:46
